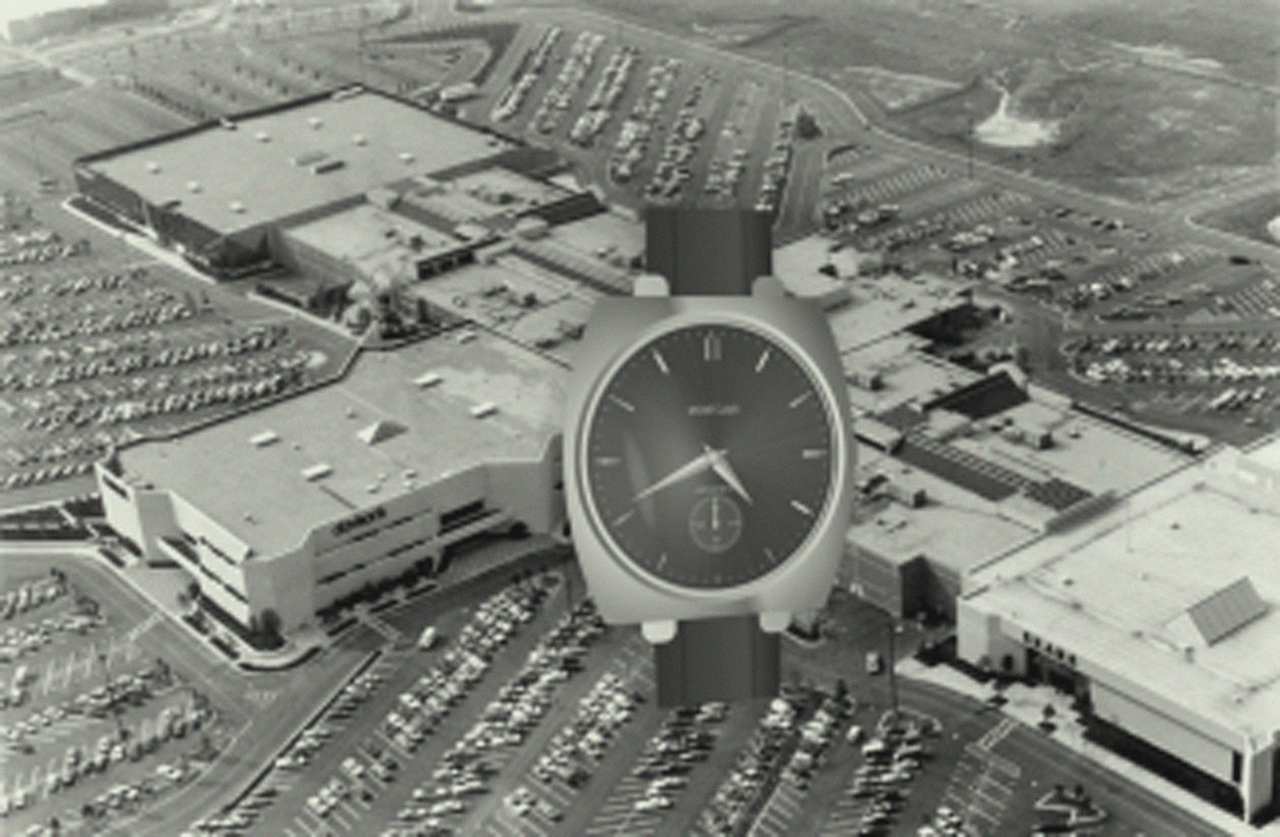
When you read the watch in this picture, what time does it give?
4:41
